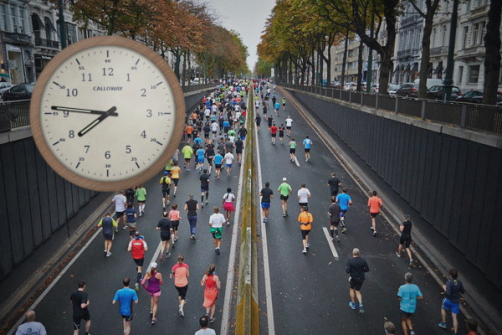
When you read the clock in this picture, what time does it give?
7:46
